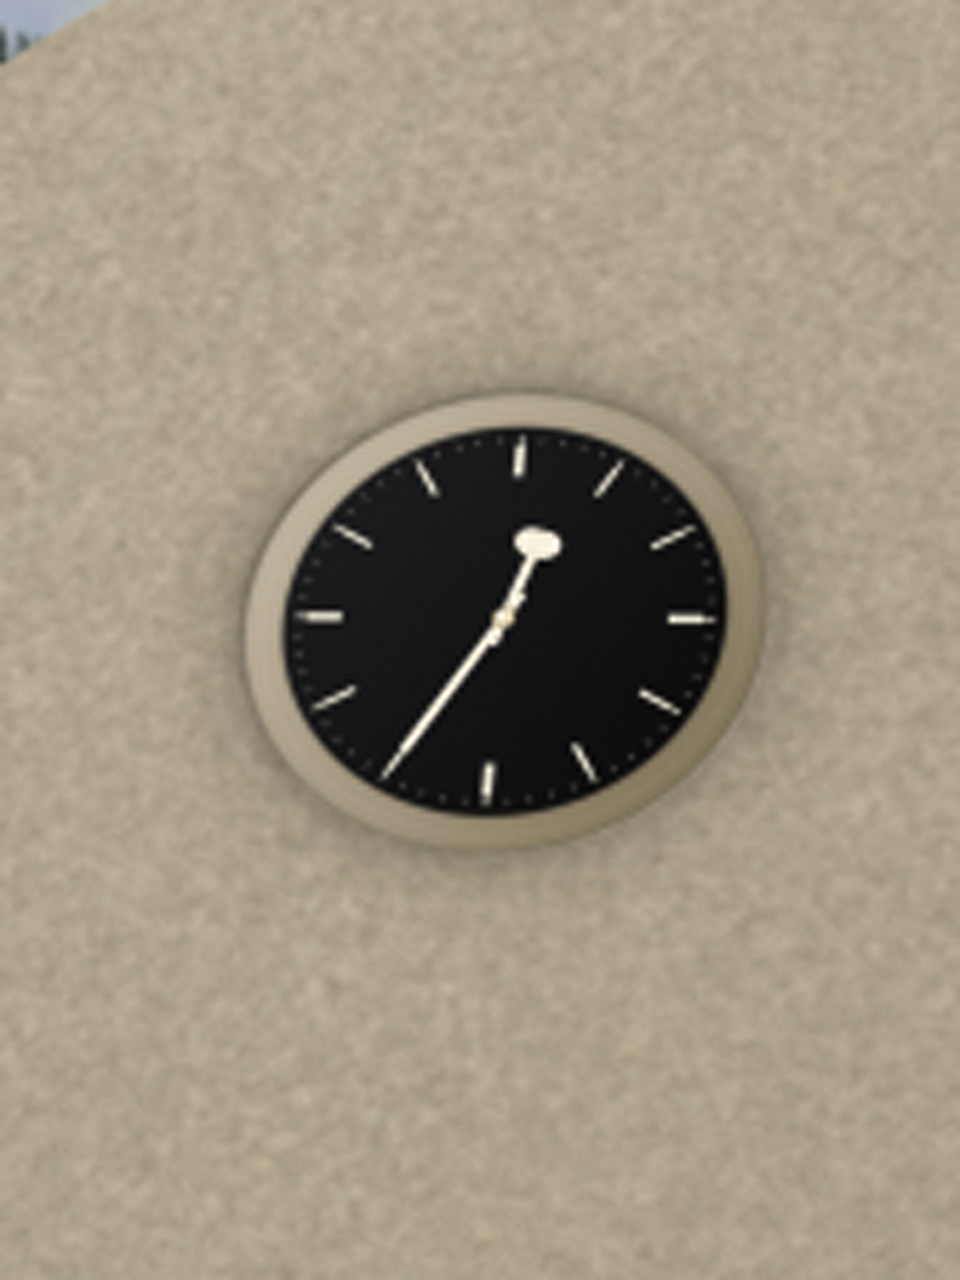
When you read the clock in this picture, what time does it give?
12:35
